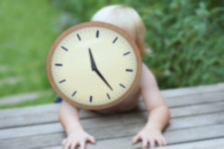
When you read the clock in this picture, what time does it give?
11:23
